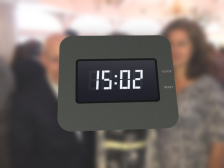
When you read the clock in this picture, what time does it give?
15:02
